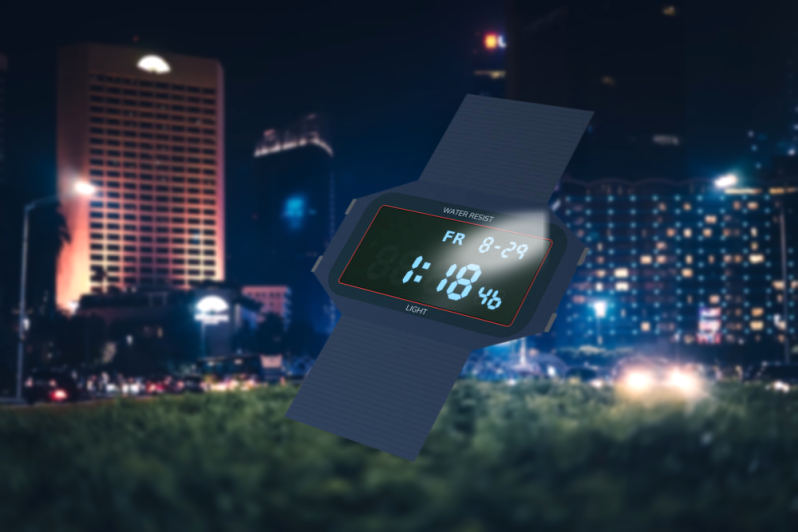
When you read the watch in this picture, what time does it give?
1:18:46
